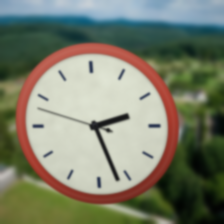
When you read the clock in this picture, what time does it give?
2:26:48
